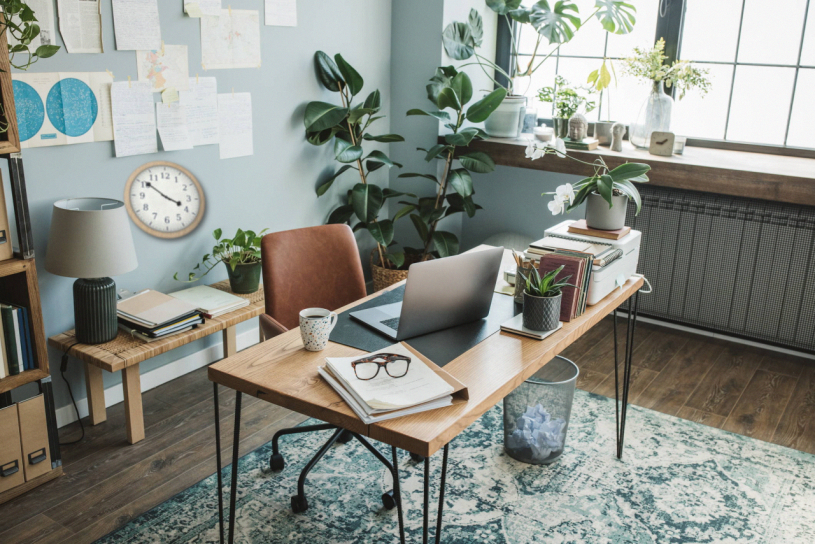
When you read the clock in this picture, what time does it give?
3:51
